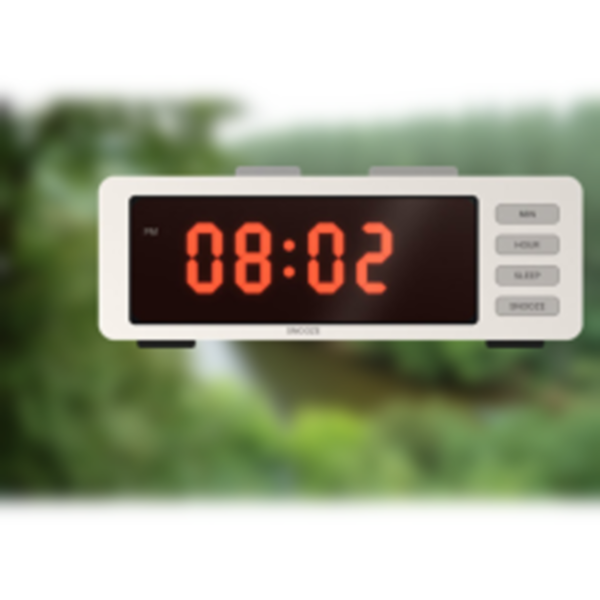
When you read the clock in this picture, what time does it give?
8:02
